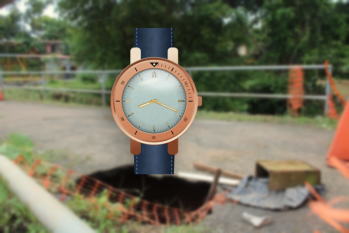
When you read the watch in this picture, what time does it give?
8:19
